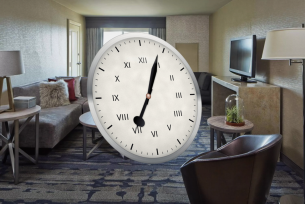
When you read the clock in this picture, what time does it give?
7:04
